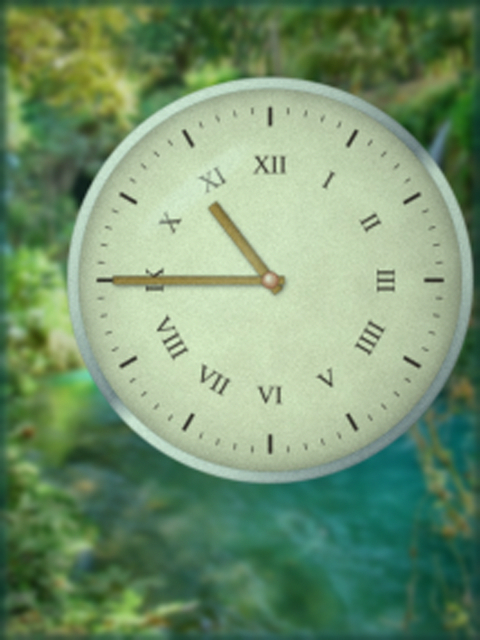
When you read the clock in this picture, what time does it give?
10:45
